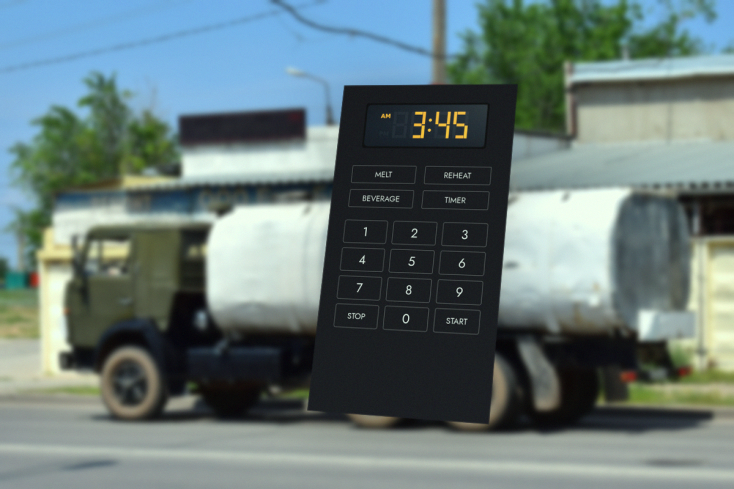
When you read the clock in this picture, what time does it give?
3:45
